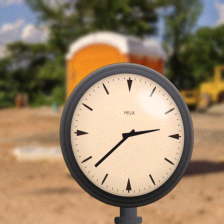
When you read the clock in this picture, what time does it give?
2:38
